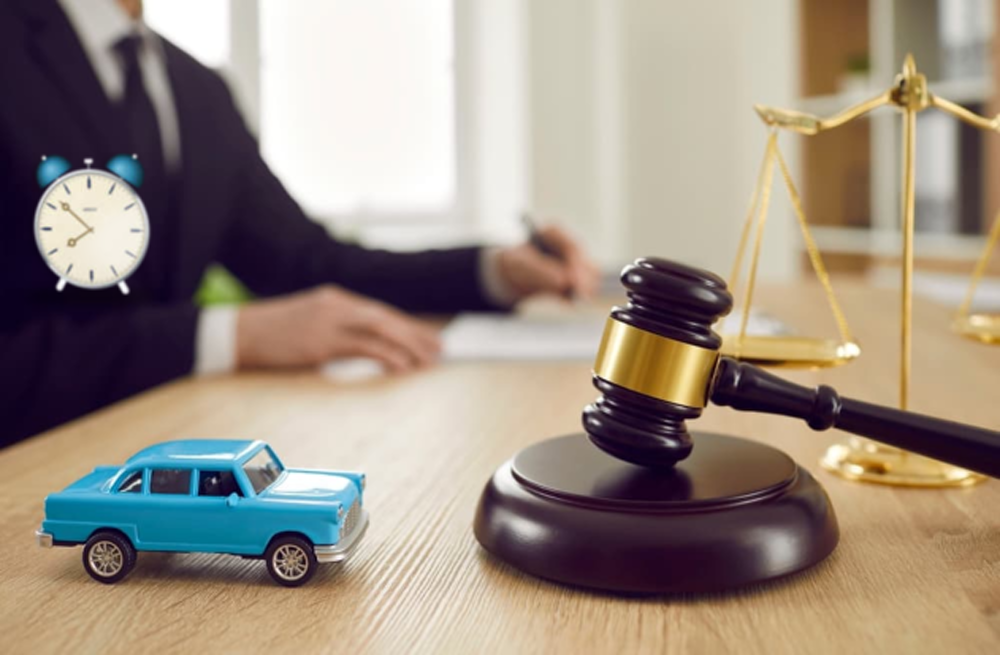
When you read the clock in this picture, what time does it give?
7:52
